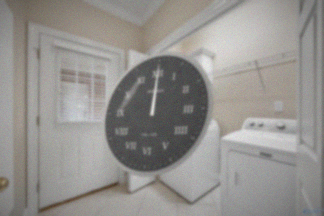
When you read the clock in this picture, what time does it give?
12:00
